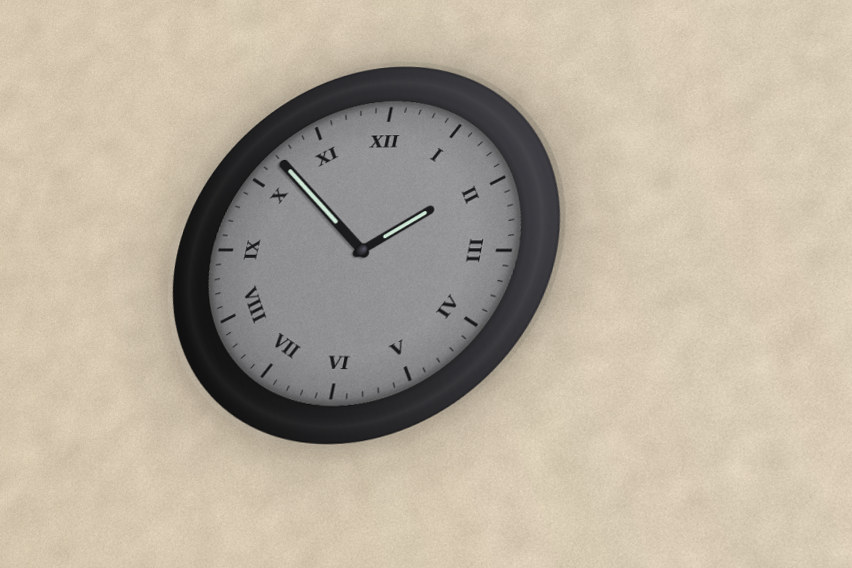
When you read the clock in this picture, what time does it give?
1:52
